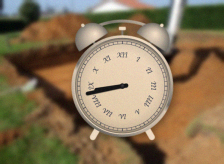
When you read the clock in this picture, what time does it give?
8:43
